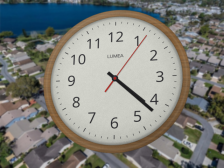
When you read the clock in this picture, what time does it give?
4:22:06
